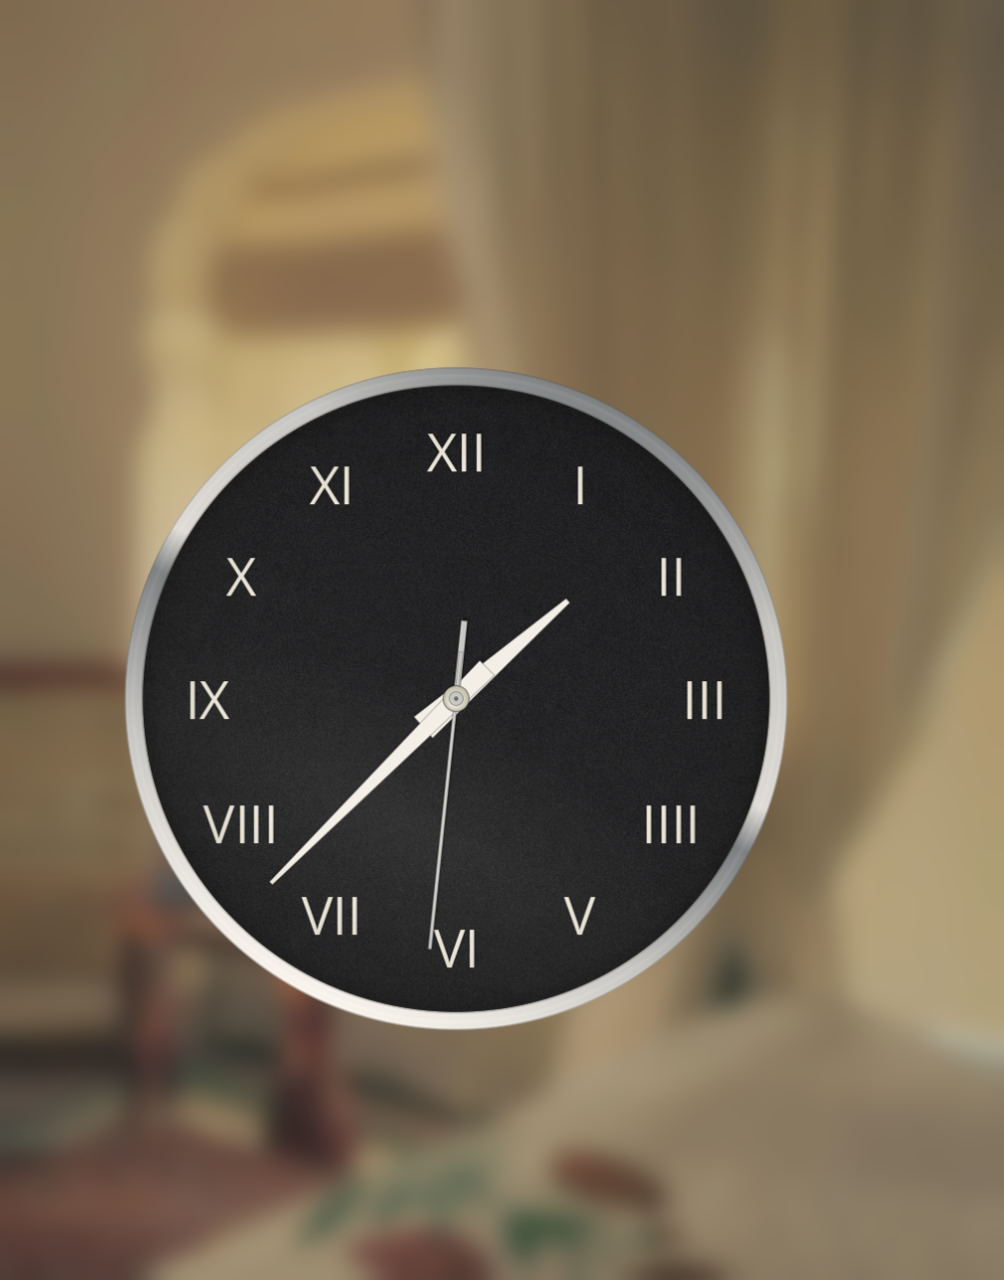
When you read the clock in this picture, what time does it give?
1:37:31
